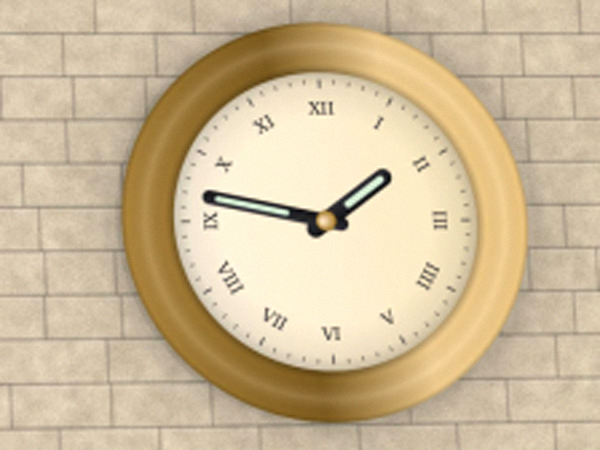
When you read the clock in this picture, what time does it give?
1:47
